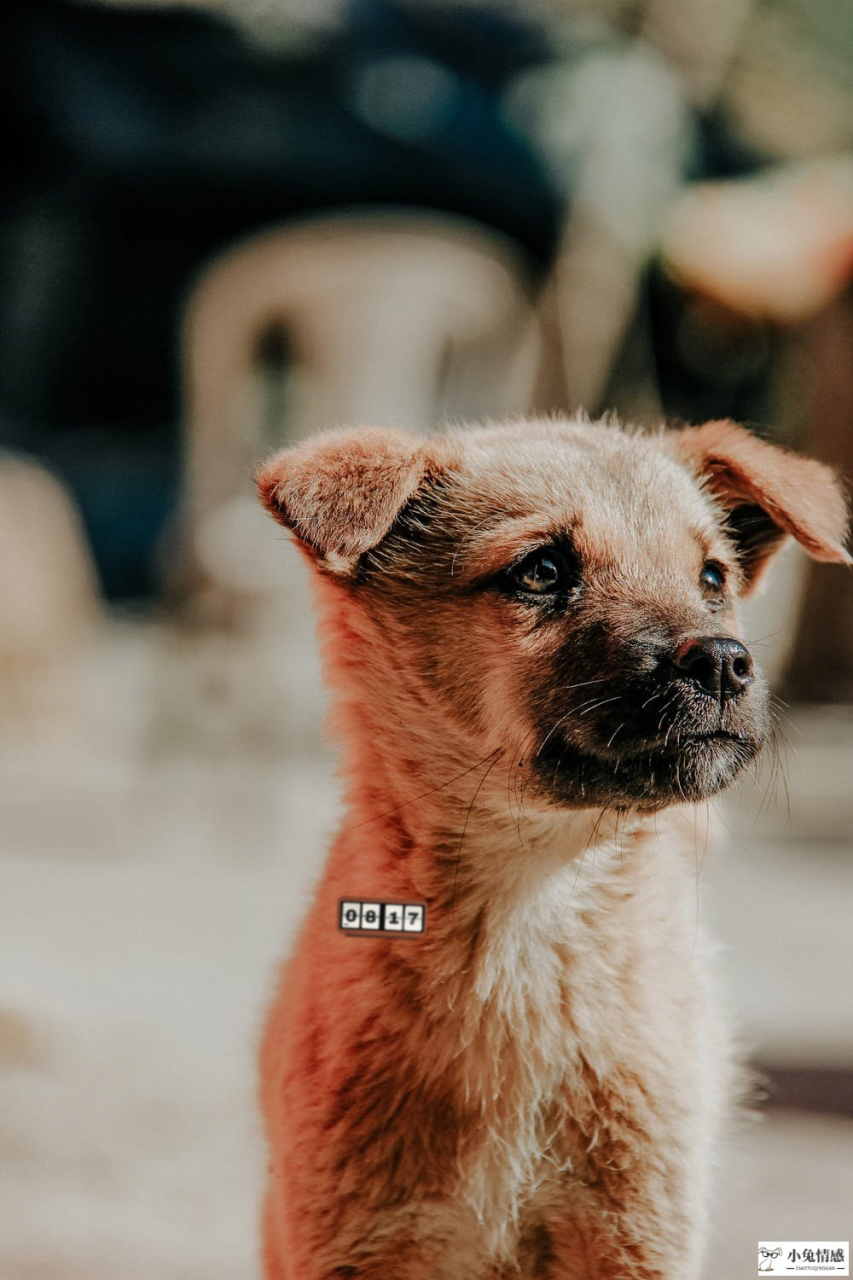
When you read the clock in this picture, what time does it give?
8:17
